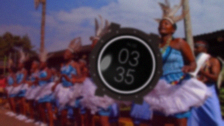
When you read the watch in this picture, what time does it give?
3:35
